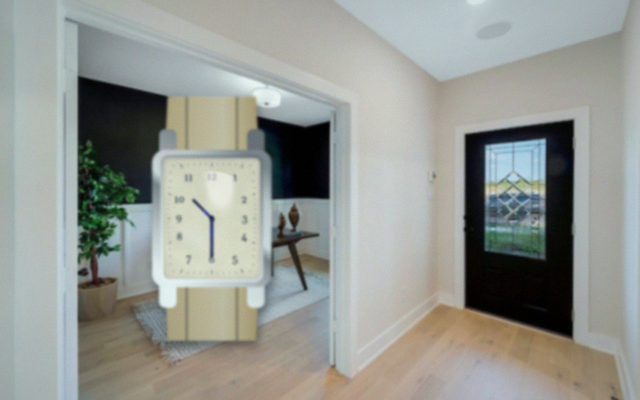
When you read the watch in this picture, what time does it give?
10:30
